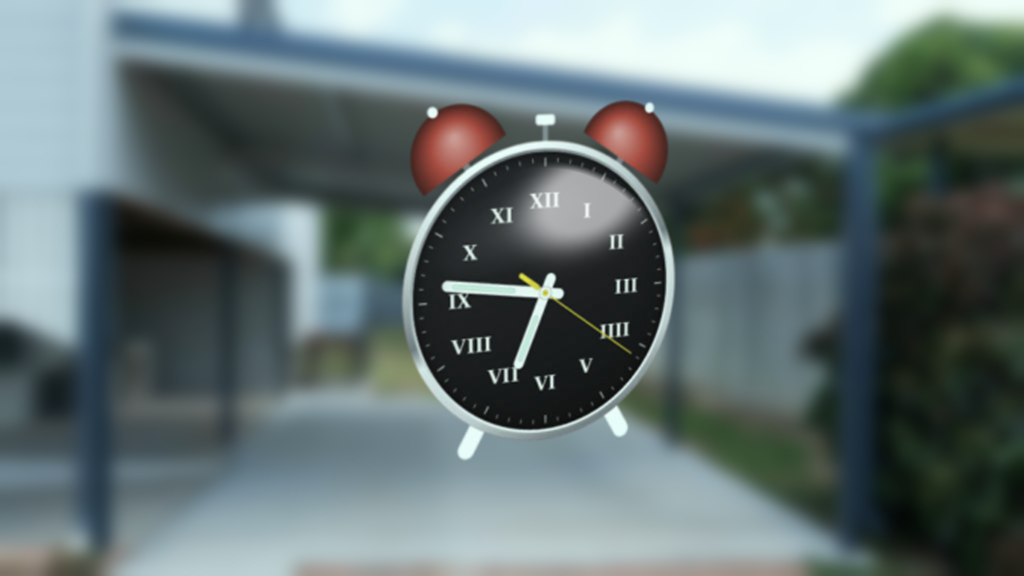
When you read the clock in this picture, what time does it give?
6:46:21
